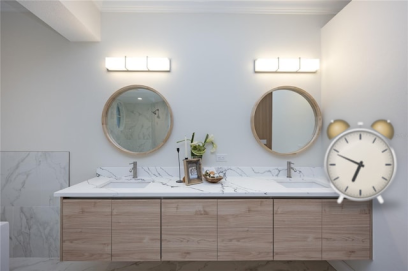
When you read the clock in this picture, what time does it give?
6:49
